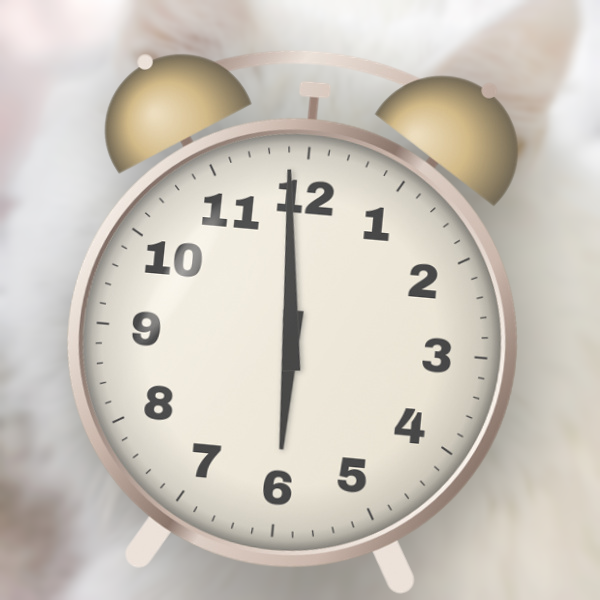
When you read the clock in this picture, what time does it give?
5:59
